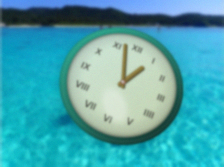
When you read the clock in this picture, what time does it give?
12:57
